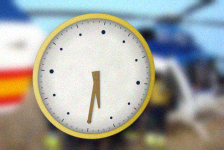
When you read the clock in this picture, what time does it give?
5:30
